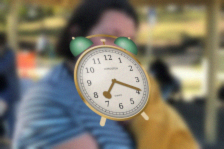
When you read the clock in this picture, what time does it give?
7:19
